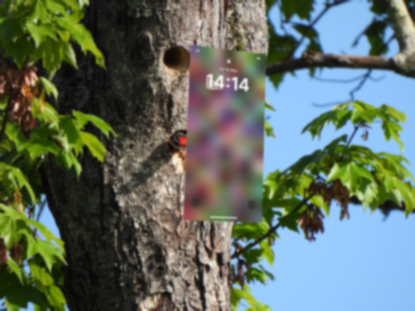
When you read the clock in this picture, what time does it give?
14:14
